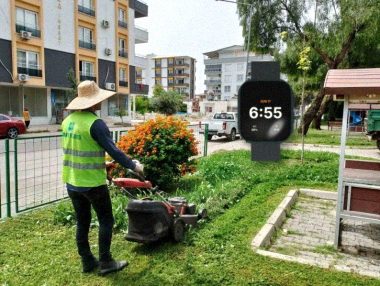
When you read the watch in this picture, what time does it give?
6:55
